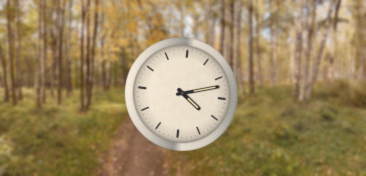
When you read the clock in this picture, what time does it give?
4:12
